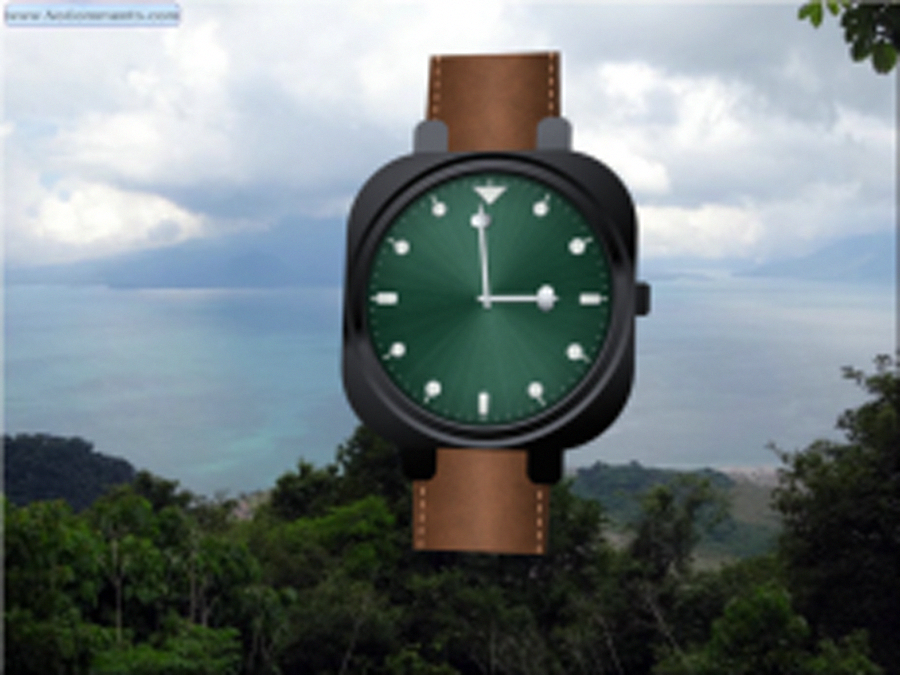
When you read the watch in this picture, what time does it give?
2:59
